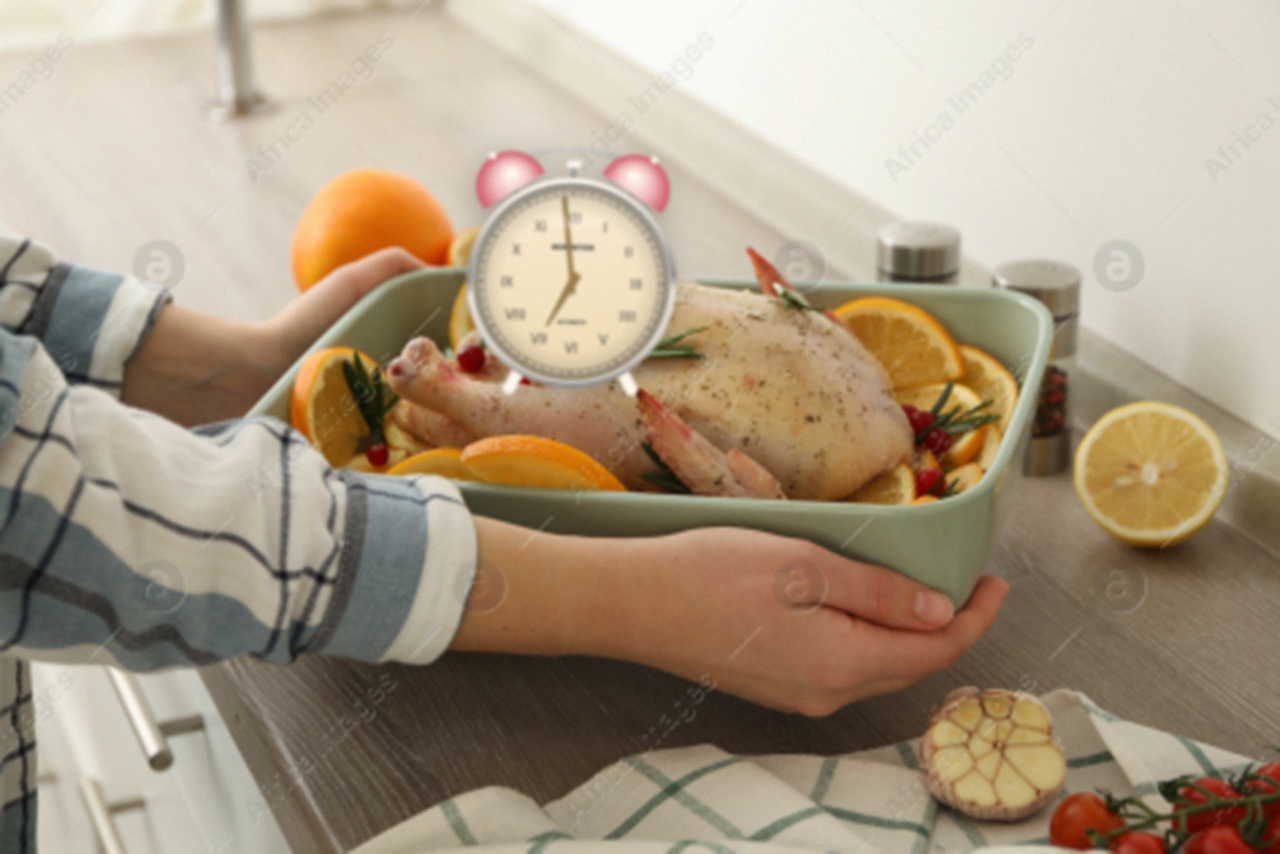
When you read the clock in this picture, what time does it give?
6:59
